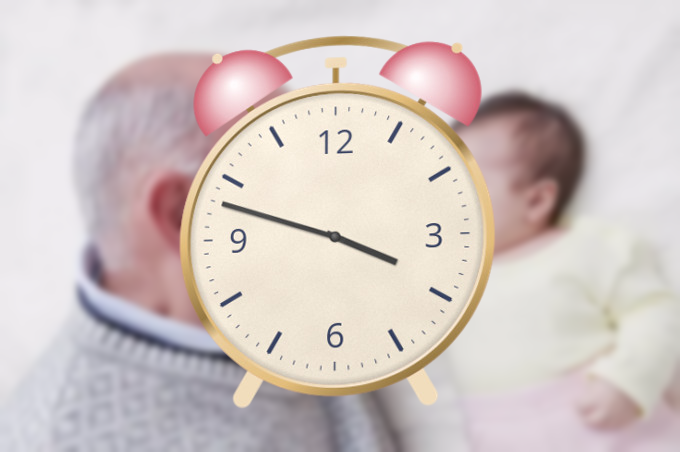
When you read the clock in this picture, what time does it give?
3:48
